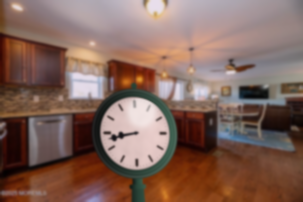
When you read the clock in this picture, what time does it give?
8:43
